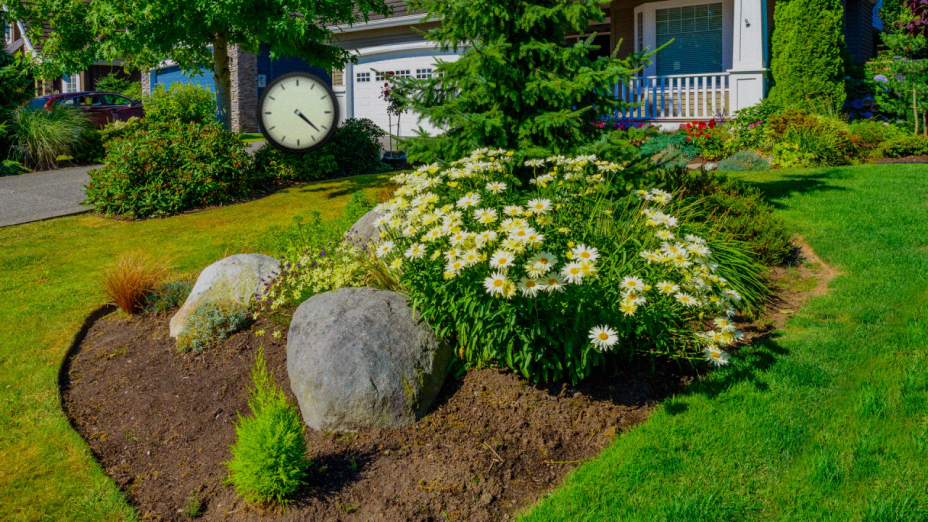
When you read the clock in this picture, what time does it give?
4:22
